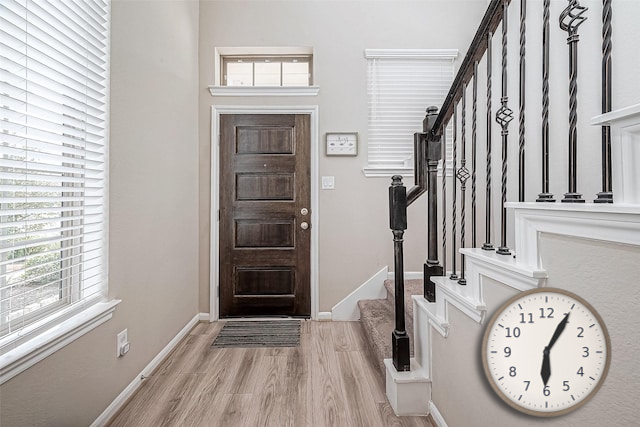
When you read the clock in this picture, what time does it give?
6:05
